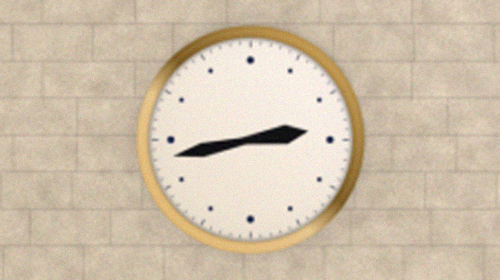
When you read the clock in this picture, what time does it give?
2:43
